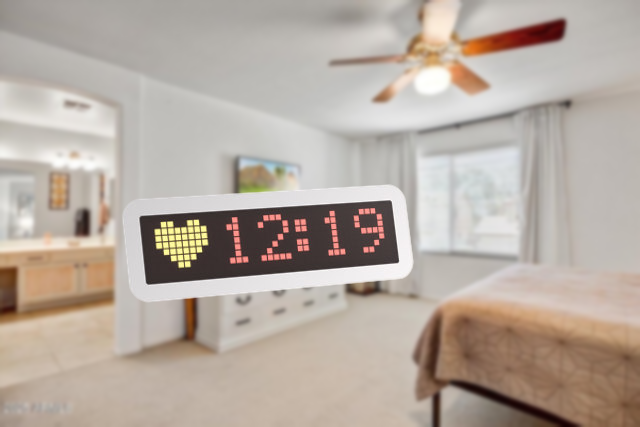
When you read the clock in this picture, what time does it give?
12:19
